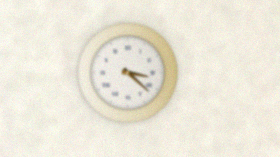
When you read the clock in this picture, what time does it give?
3:22
